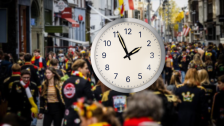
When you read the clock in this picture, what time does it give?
1:56
